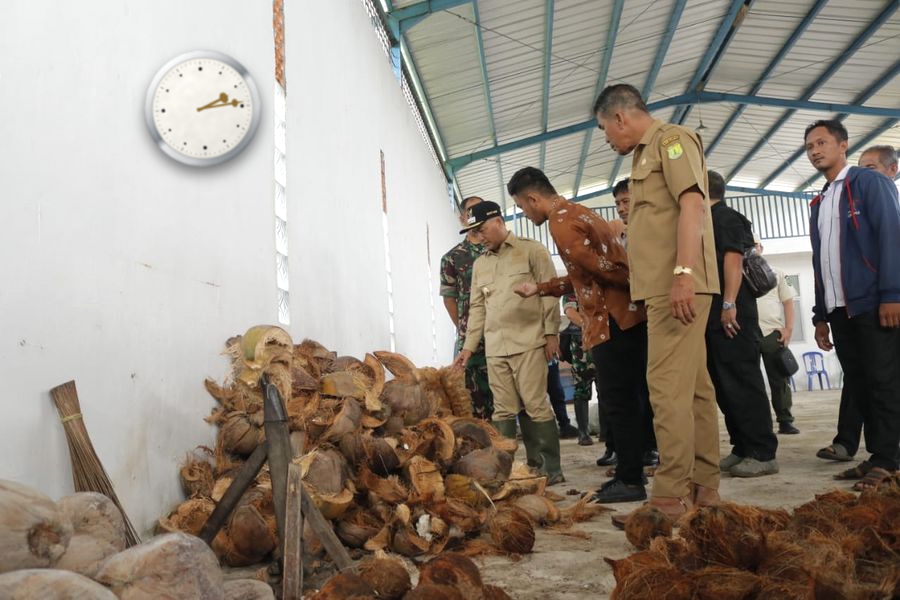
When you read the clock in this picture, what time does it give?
2:14
